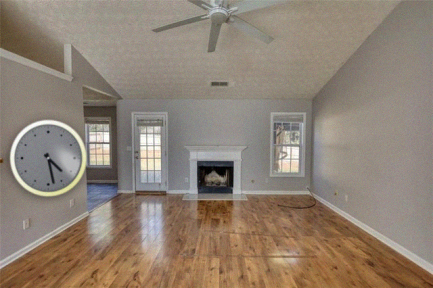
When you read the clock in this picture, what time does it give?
4:28
